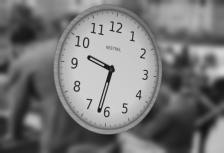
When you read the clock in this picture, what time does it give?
9:32
